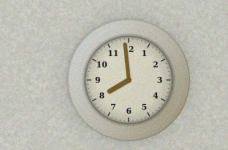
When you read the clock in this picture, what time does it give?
7:59
